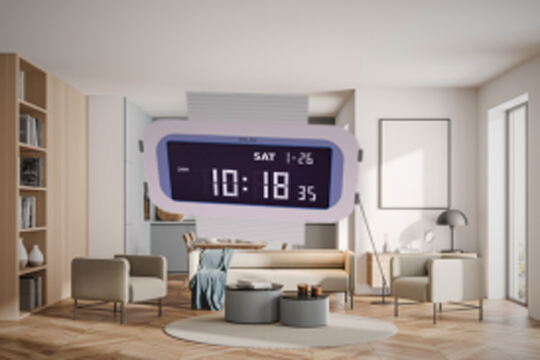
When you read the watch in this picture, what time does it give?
10:18:35
